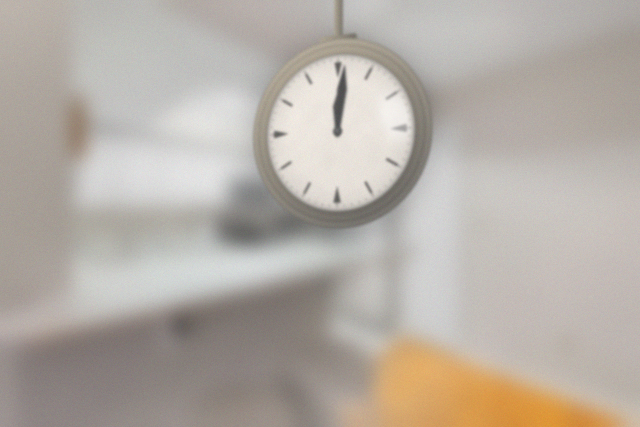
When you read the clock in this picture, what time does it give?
12:01
